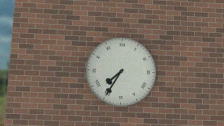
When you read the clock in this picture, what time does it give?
7:35
